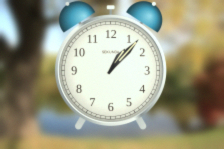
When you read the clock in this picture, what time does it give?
1:07
